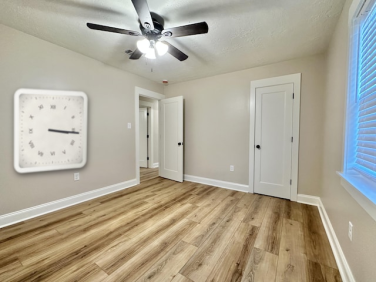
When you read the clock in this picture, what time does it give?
3:16
